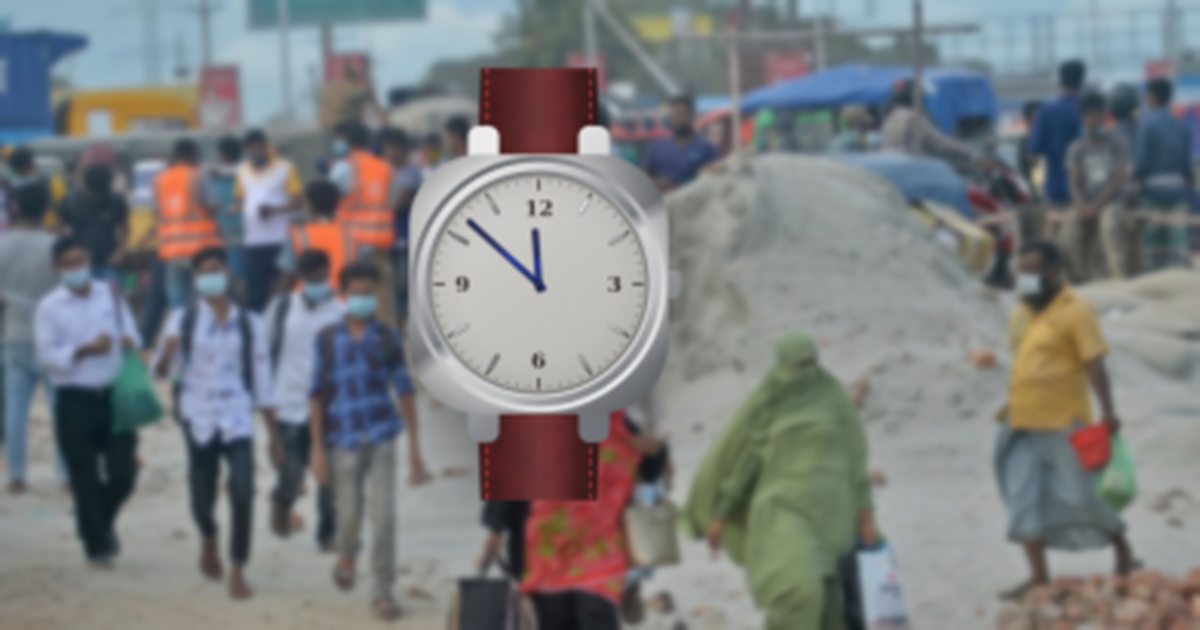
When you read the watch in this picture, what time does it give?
11:52
